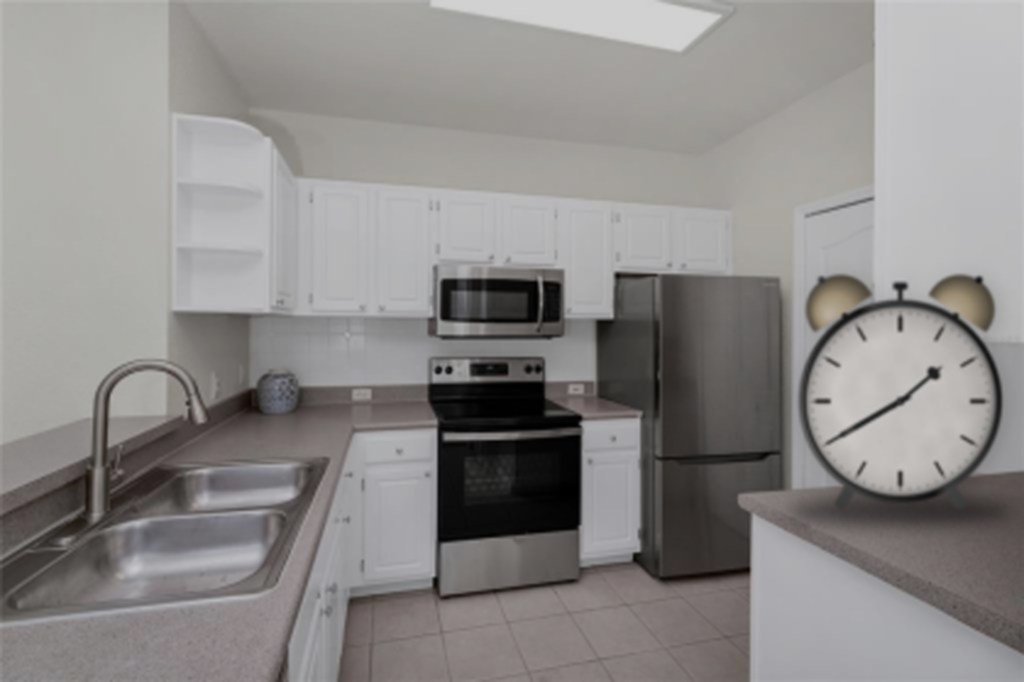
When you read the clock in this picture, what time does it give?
1:40
